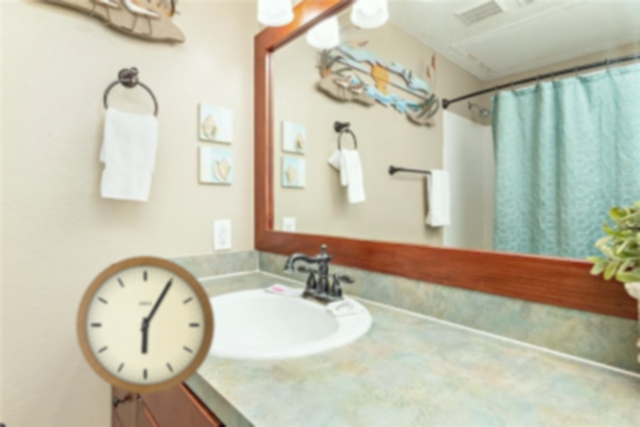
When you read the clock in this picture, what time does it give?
6:05
